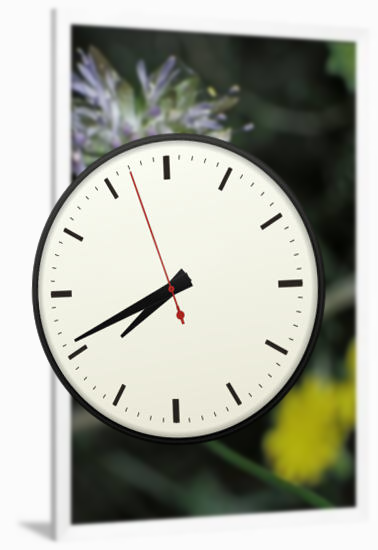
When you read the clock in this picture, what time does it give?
7:40:57
